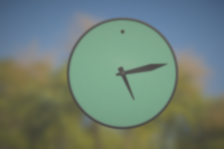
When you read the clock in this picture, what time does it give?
5:13
